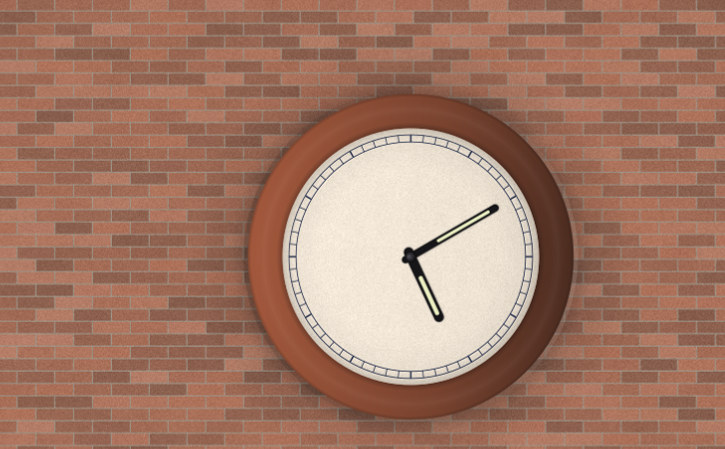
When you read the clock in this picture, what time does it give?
5:10
